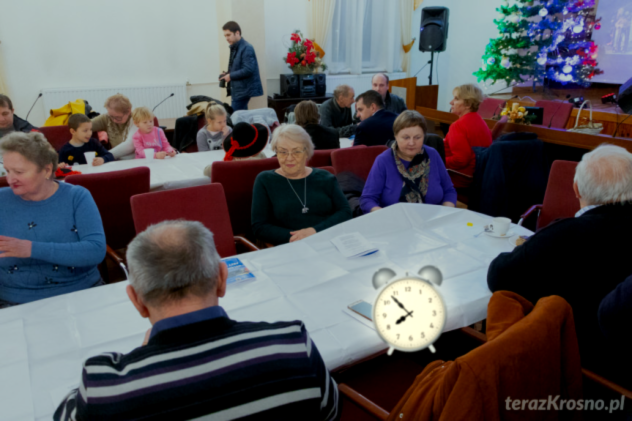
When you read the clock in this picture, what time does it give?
7:53
